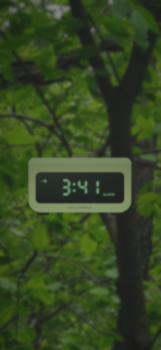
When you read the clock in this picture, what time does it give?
3:41
